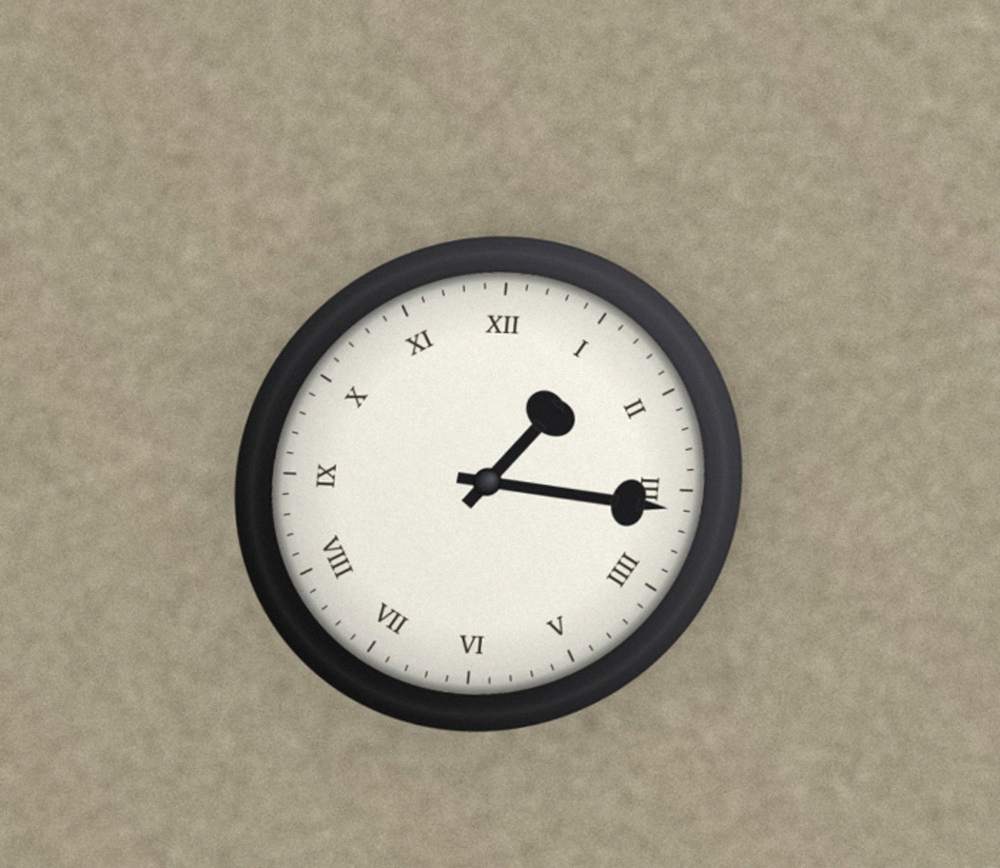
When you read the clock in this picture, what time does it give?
1:16
